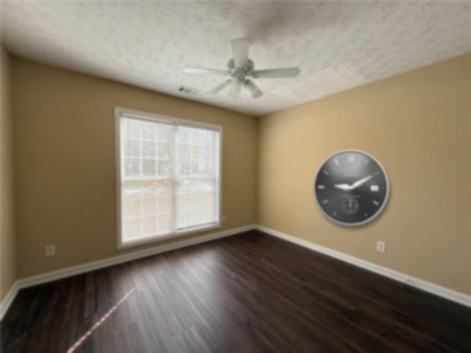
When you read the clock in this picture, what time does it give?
9:10
